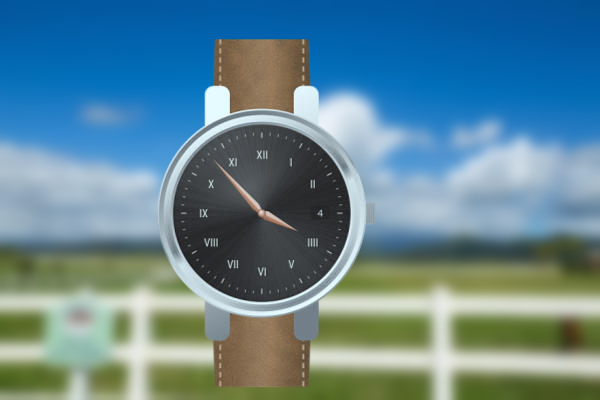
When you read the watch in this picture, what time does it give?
3:53
